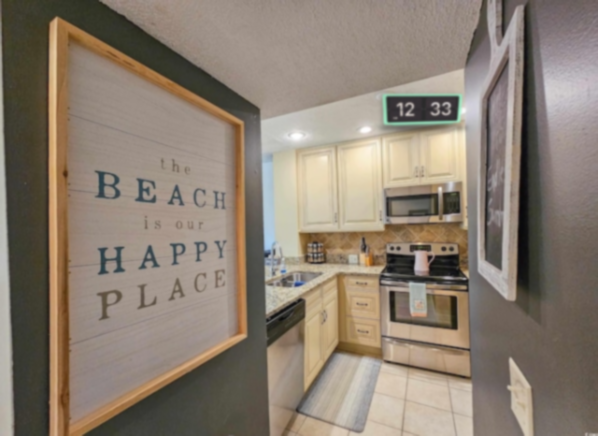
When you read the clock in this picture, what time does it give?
12:33
